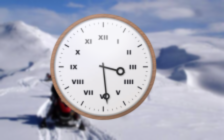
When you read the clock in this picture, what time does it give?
3:29
